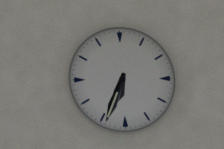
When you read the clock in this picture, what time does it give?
6:34
